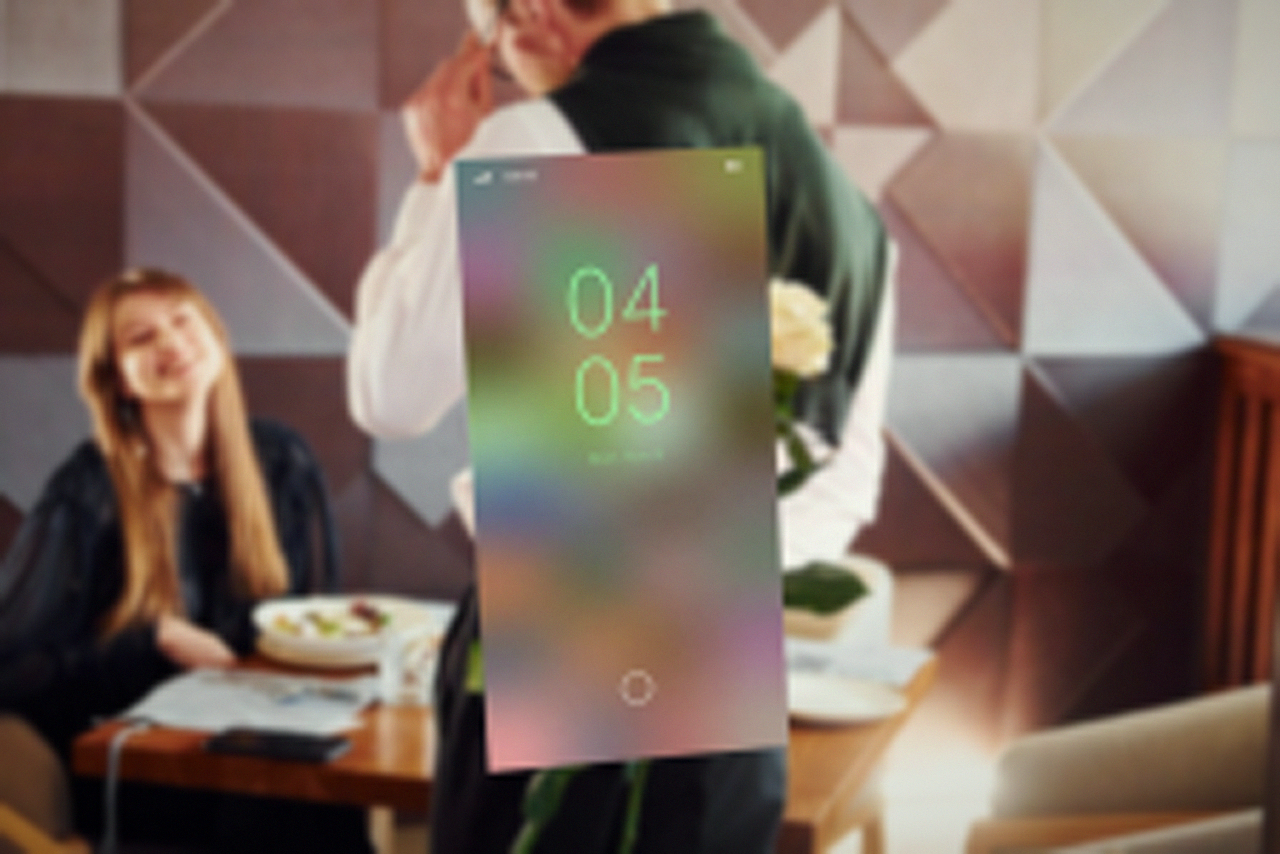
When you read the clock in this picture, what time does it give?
4:05
